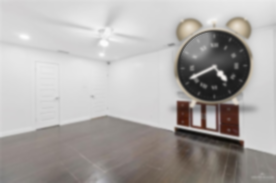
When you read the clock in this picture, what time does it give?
4:41
